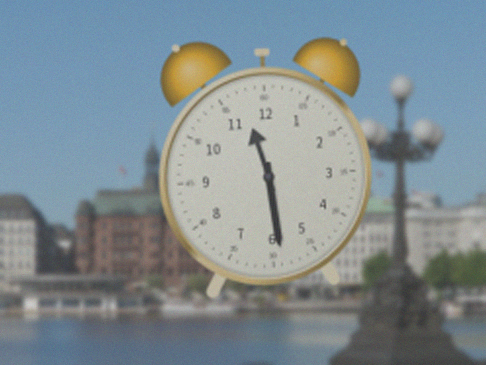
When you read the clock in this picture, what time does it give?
11:29
